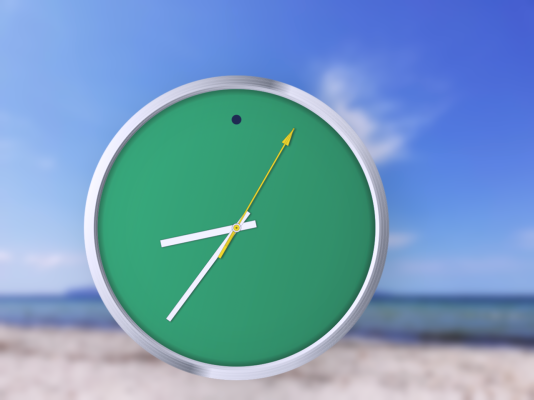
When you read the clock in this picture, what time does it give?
8:36:05
